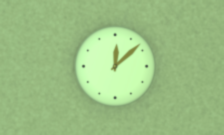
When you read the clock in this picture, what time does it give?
12:08
